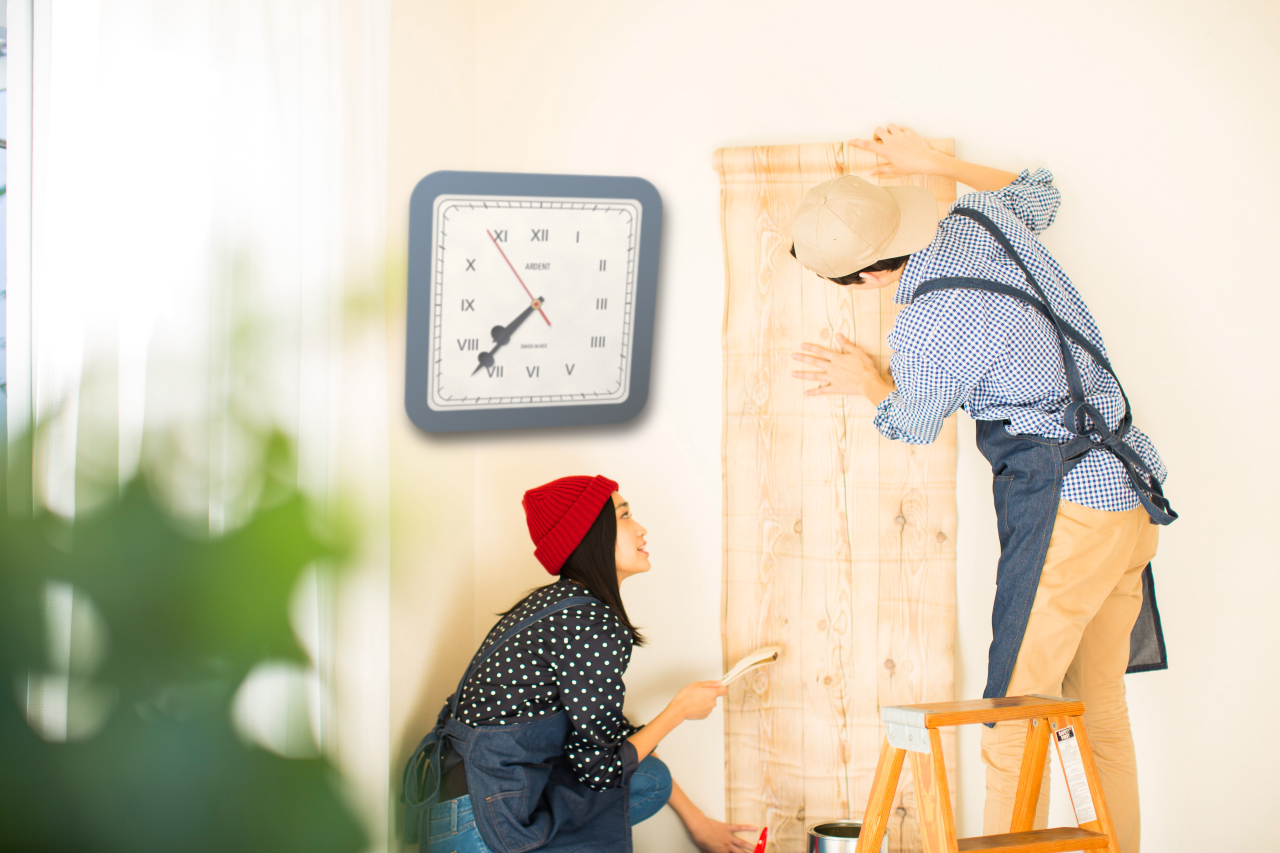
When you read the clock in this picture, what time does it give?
7:36:54
